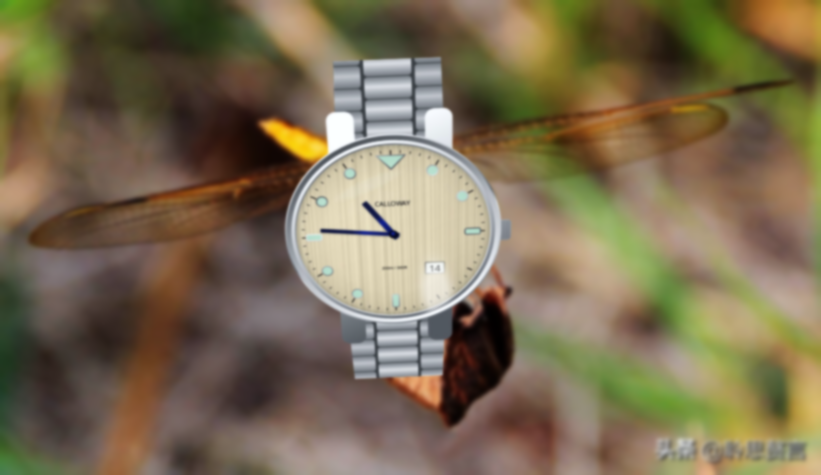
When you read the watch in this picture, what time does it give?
10:46
